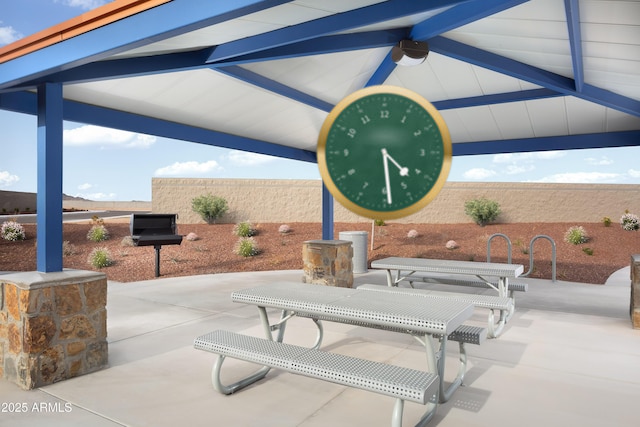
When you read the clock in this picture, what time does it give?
4:29
